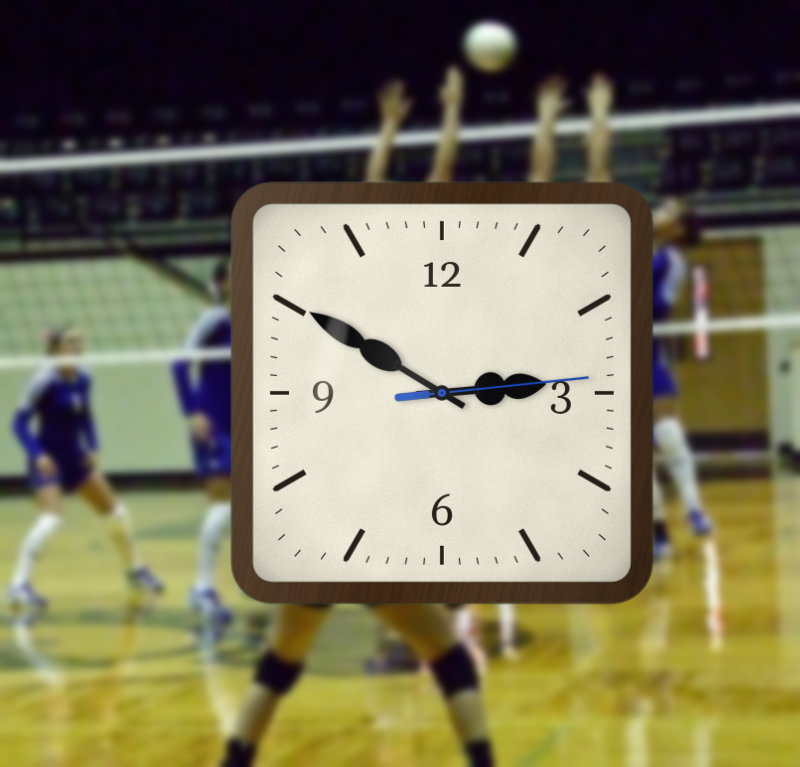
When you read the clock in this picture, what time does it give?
2:50:14
